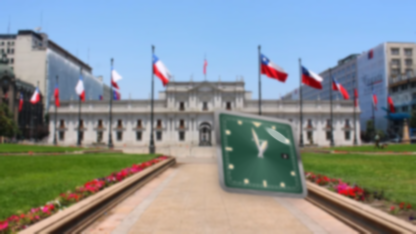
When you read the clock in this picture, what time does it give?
12:58
